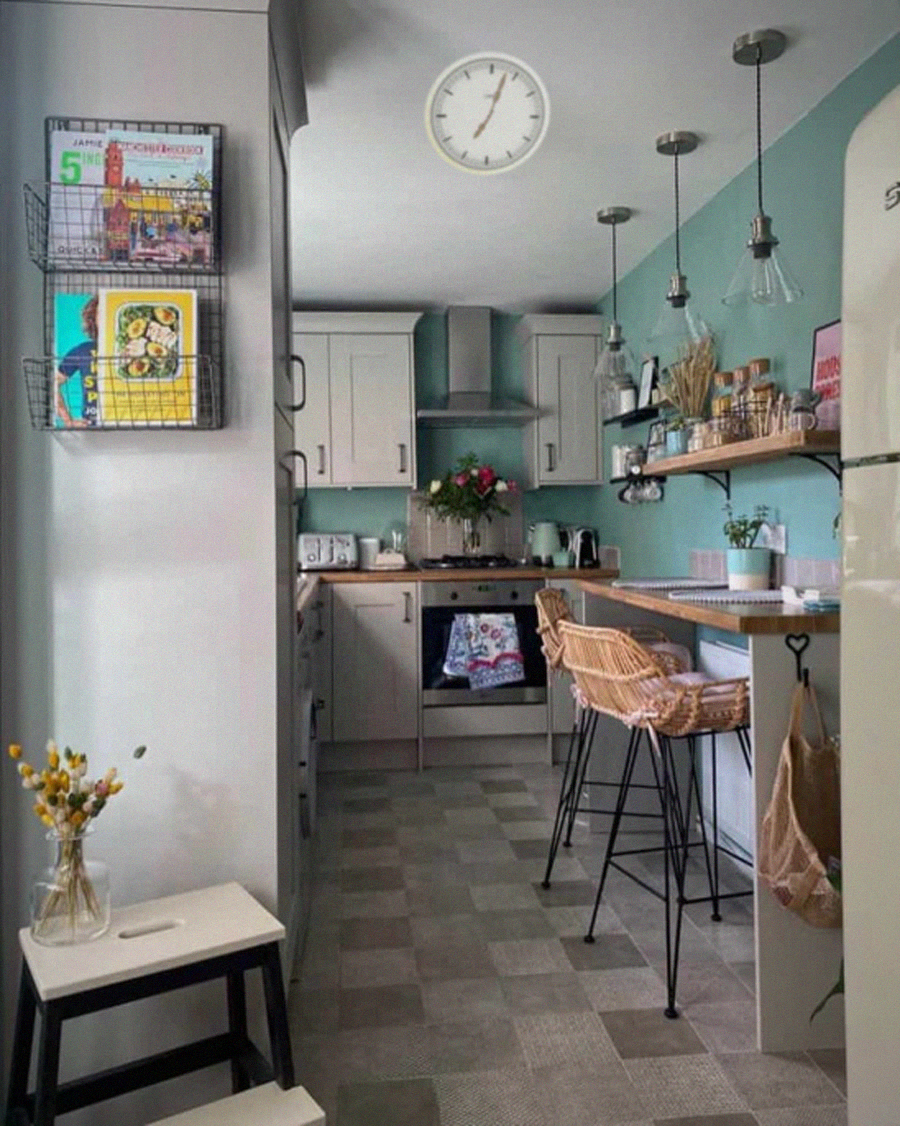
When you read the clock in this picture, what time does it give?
7:03
